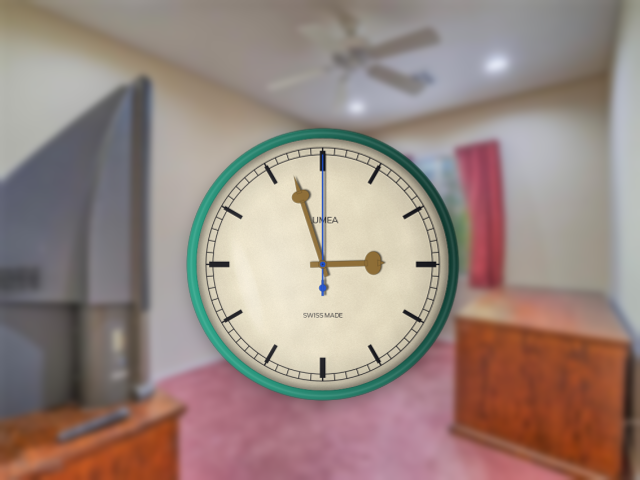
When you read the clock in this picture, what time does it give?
2:57:00
